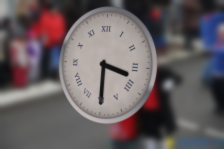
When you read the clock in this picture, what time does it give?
3:30
